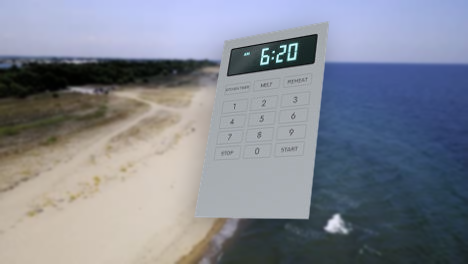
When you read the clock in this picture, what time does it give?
6:20
